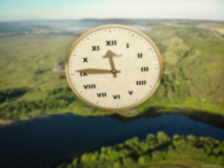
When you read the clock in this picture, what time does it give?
11:46
